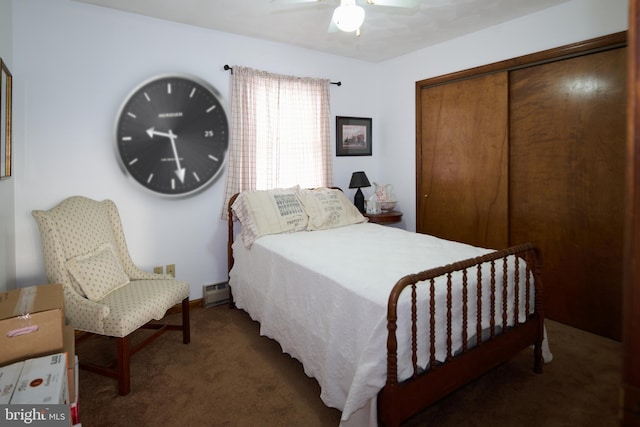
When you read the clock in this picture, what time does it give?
9:28
